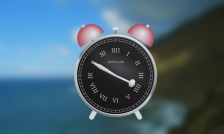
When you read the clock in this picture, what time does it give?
3:50
